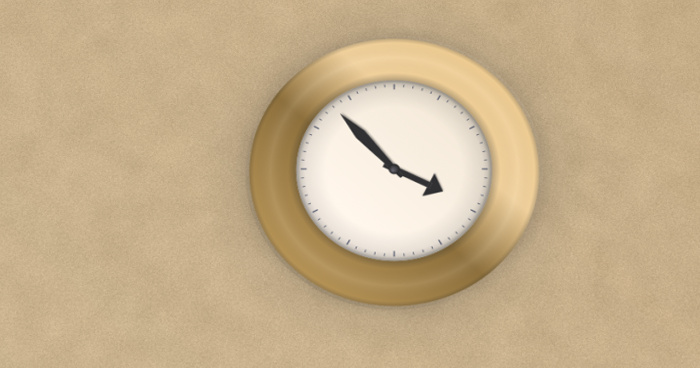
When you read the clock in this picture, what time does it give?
3:53
